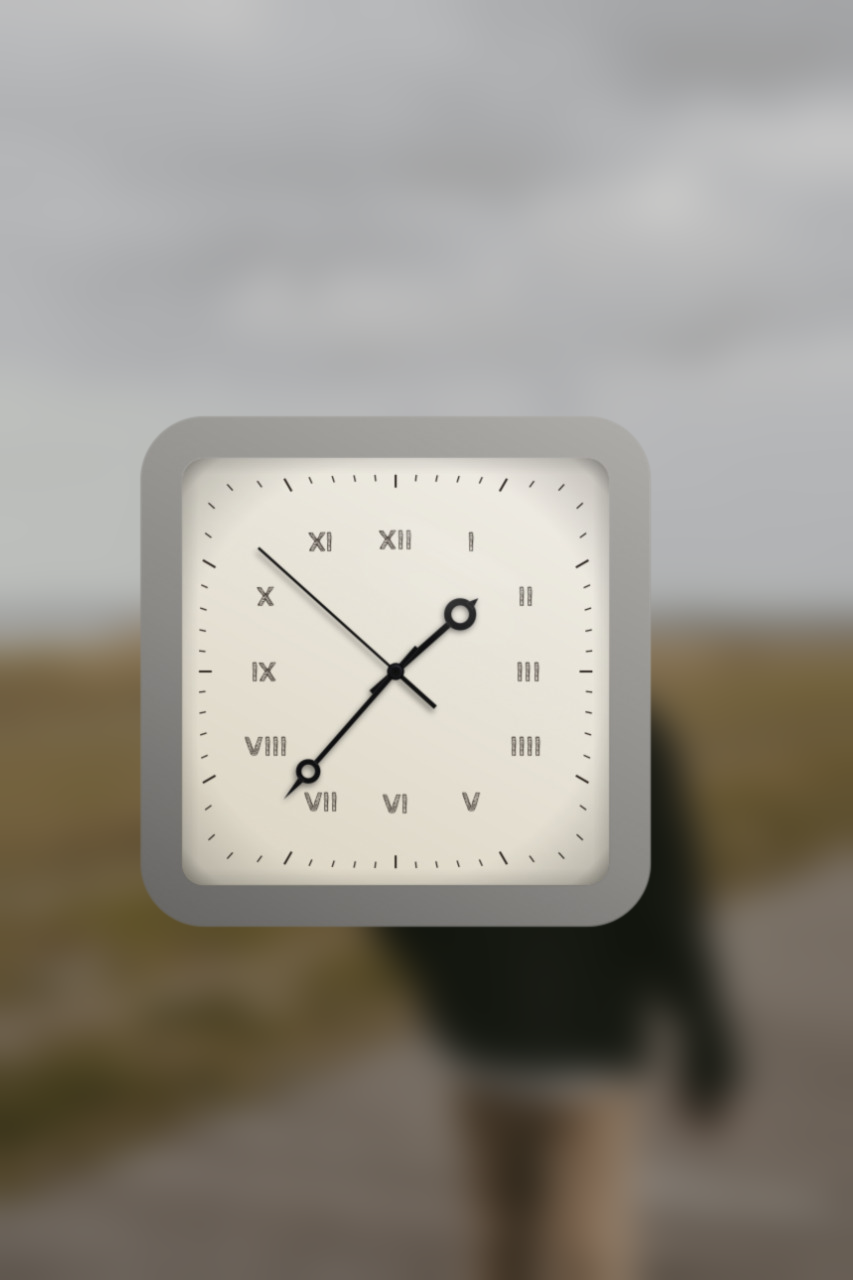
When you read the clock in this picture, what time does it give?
1:36:52
